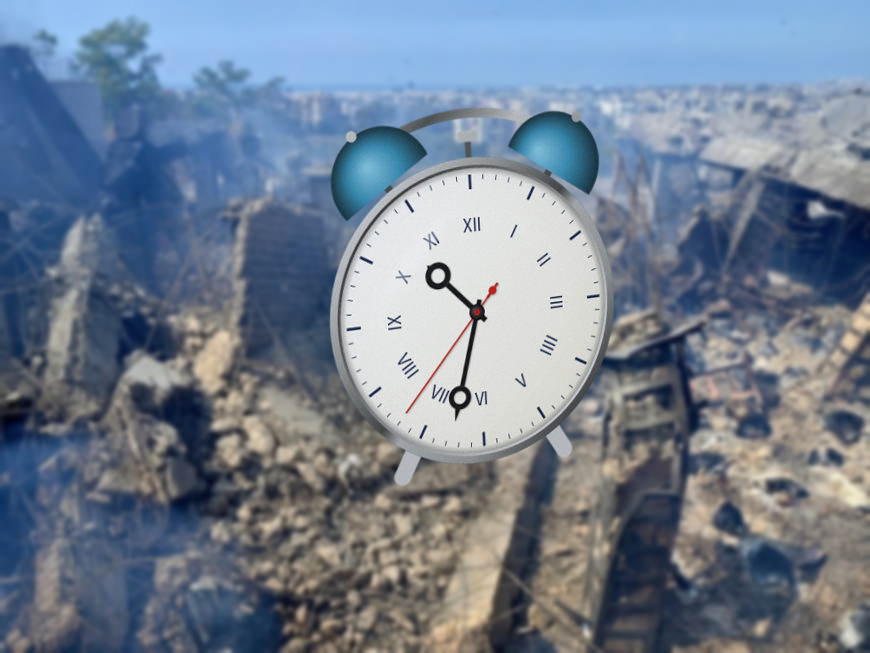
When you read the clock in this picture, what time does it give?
10:32:37
